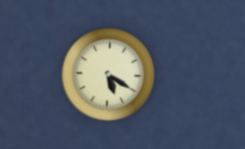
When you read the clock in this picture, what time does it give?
5:20
